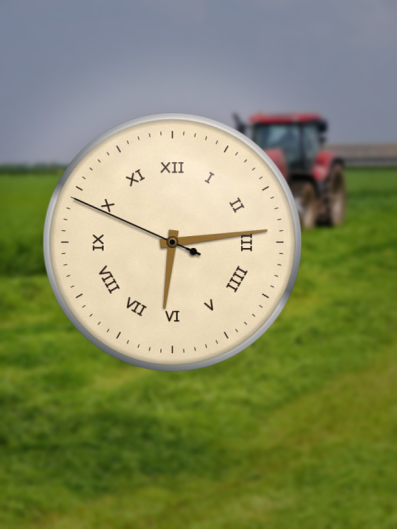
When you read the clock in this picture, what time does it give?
6:13:49
